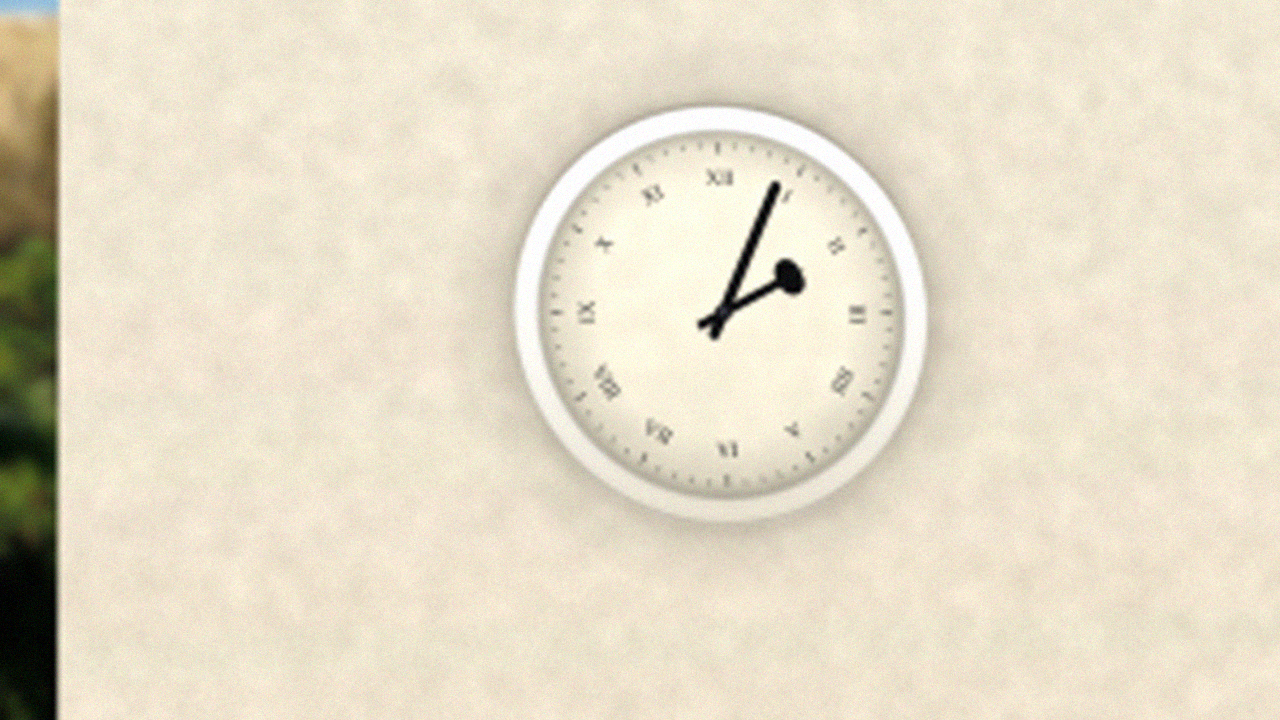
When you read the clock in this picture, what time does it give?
2:04
